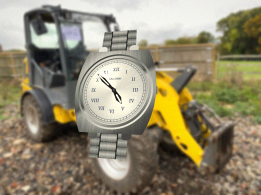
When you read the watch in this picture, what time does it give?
4:52
